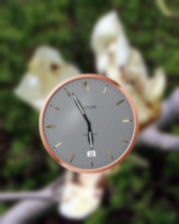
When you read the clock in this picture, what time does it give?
5:56
